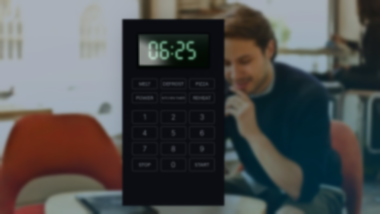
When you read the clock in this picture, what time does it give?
6:25
